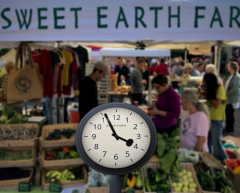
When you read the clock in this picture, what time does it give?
3:56
